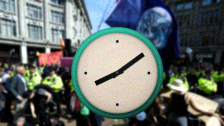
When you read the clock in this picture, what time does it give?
8:09
